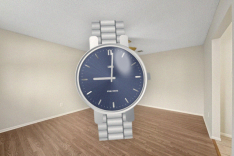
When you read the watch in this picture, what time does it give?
9:01
